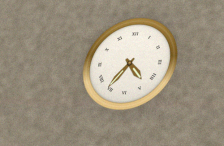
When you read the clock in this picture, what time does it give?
4:36
